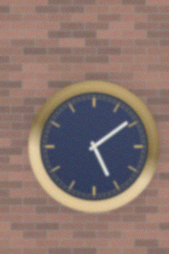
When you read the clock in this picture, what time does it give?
5:09
